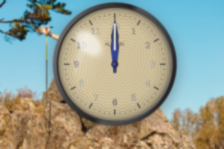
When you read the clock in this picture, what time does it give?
12:00
